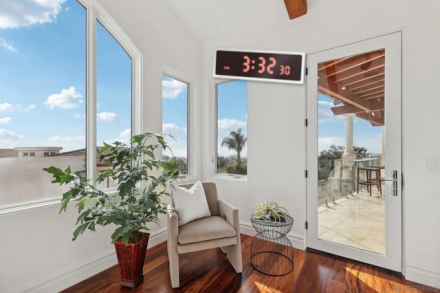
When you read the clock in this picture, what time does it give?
3:32:30
